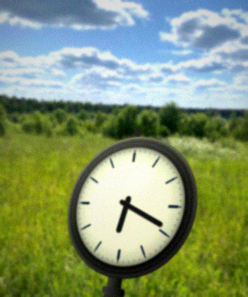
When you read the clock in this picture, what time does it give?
6:19
